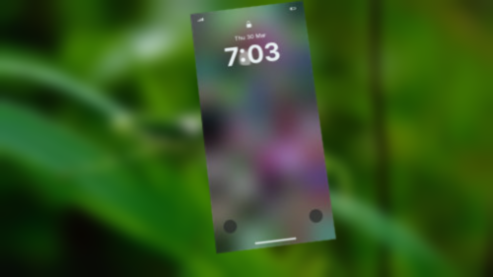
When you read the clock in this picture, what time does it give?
7:03
